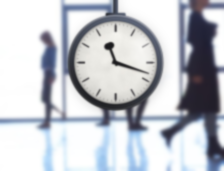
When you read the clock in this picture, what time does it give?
11:18
